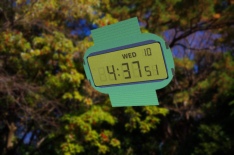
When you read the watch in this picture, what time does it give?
4:37:51
